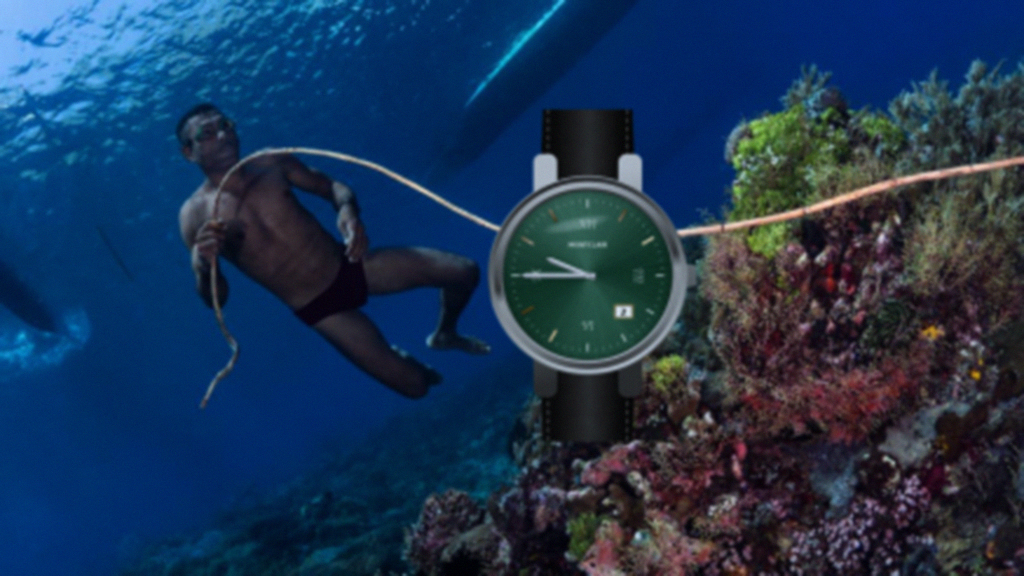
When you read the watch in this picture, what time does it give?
9:45
